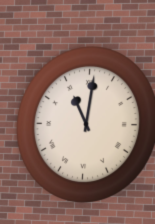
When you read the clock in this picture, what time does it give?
11:01
